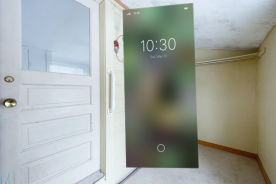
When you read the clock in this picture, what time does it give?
10:30
